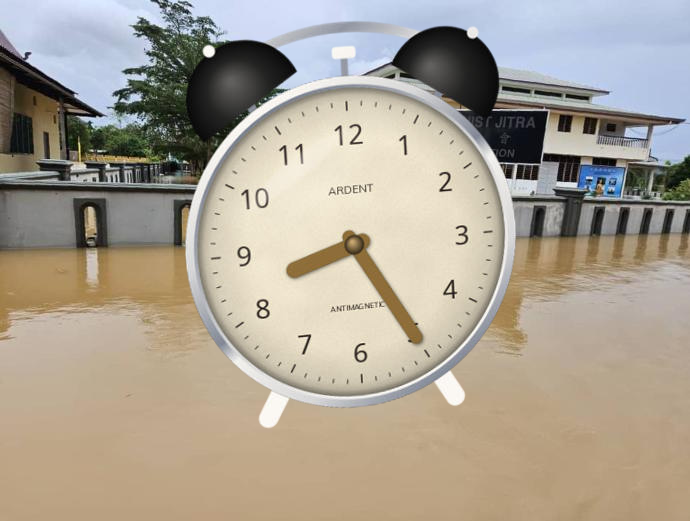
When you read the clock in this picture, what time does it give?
8:25
